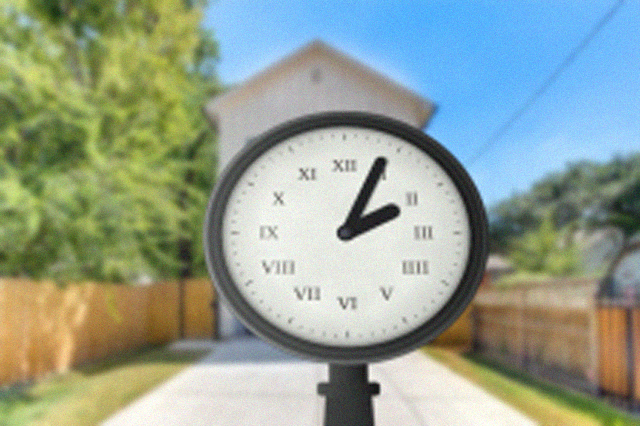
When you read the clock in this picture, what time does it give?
2:04
